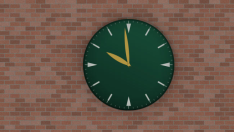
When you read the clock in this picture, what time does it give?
9:59
